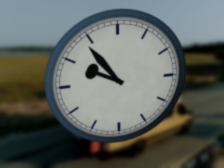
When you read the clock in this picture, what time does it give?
9:54
